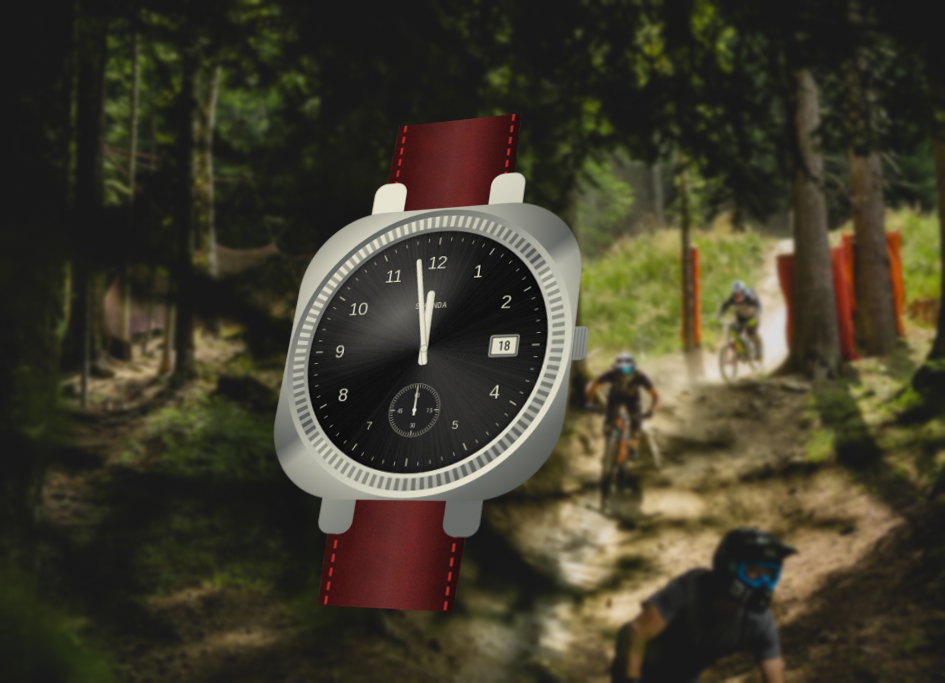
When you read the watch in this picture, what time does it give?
11:58
